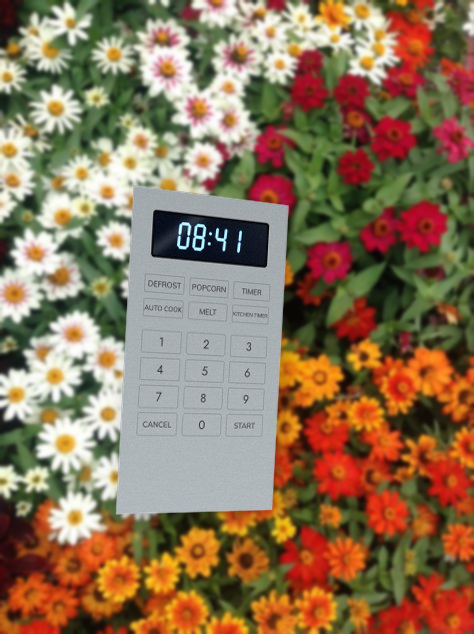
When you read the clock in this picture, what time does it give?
8:41
